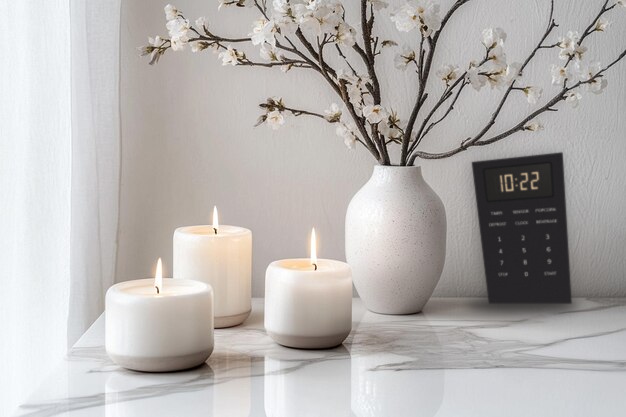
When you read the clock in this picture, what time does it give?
10:22
